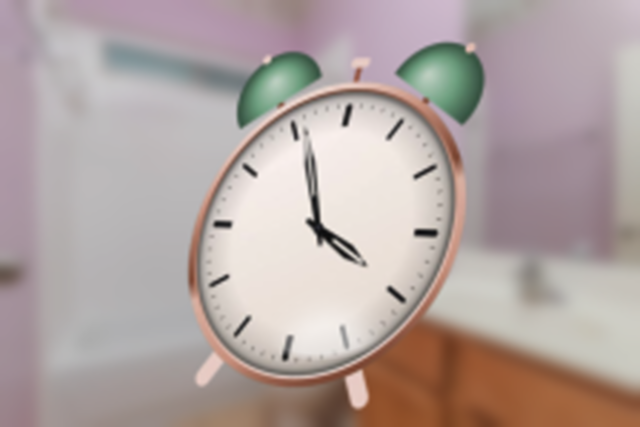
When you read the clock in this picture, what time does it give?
3:56
